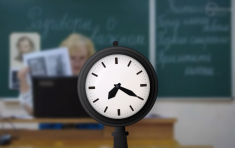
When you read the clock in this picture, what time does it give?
7:20
